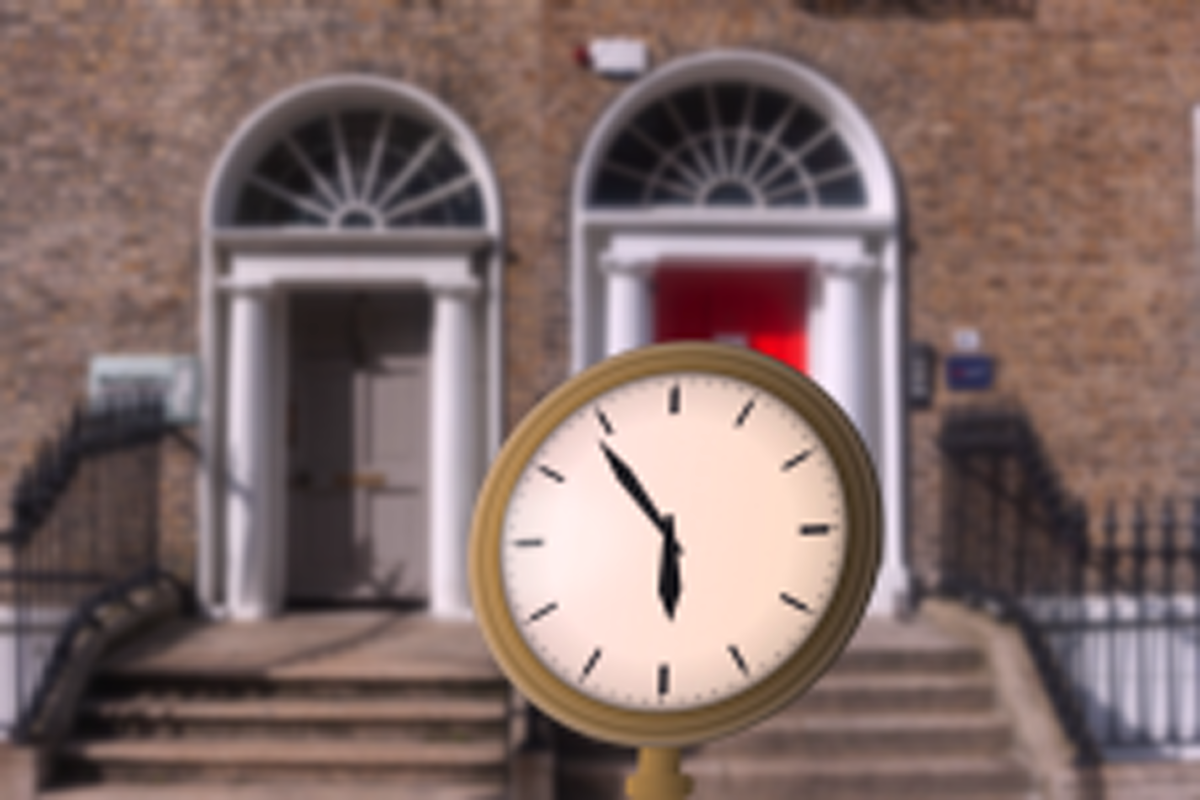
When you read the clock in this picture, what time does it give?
5:54
